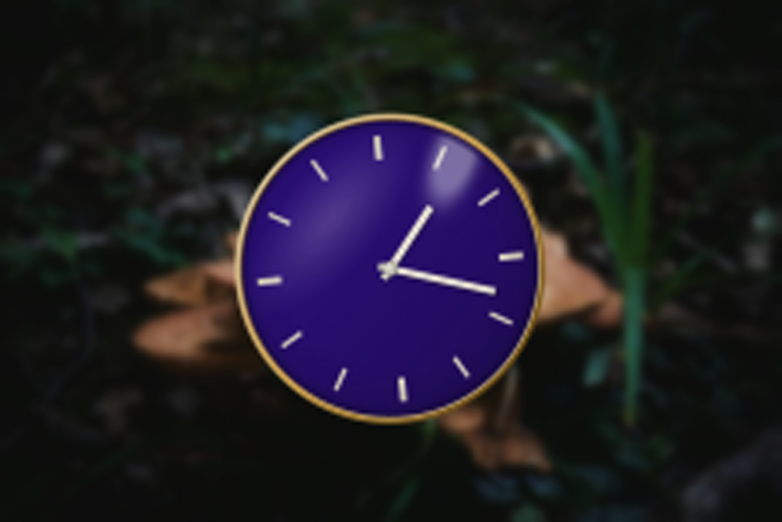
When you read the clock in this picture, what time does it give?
1:18
